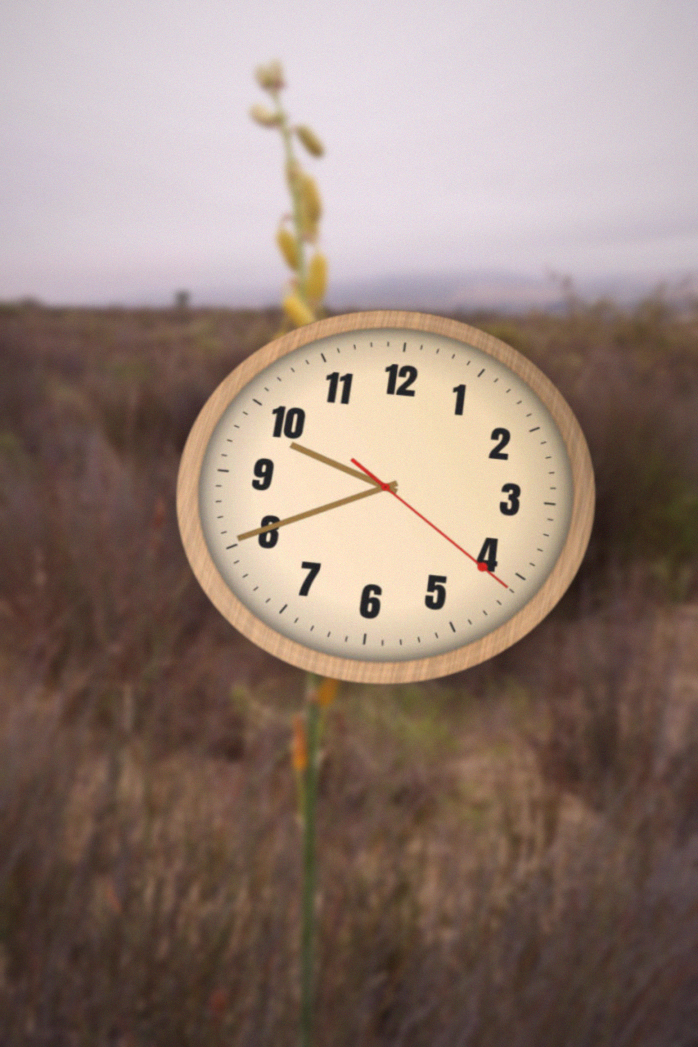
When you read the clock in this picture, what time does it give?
9:40:21
